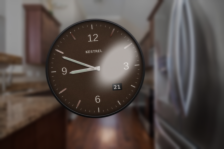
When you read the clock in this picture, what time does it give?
8:49
